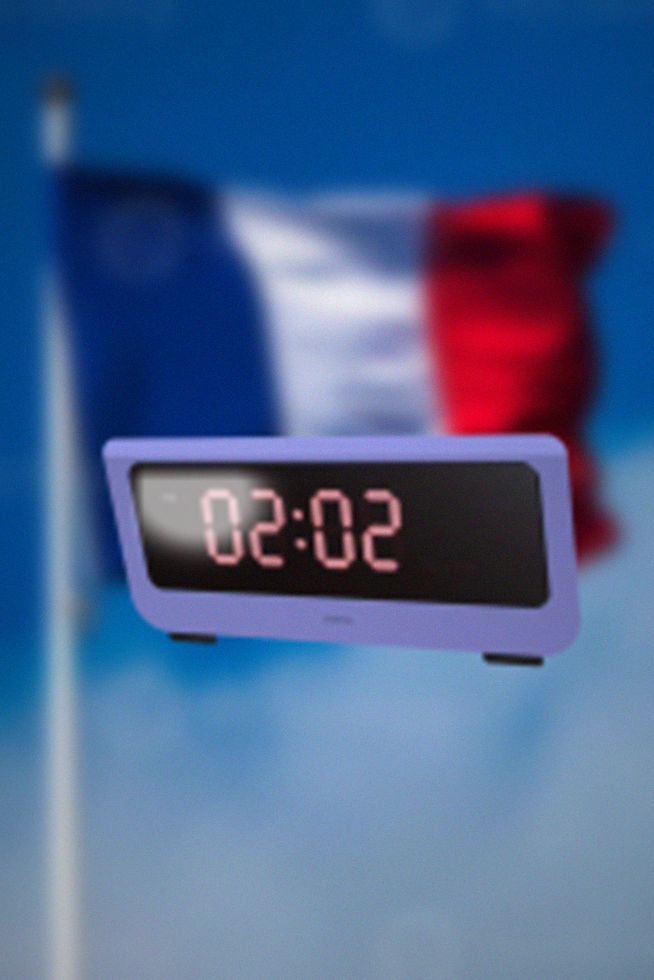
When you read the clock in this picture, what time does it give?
2:02
